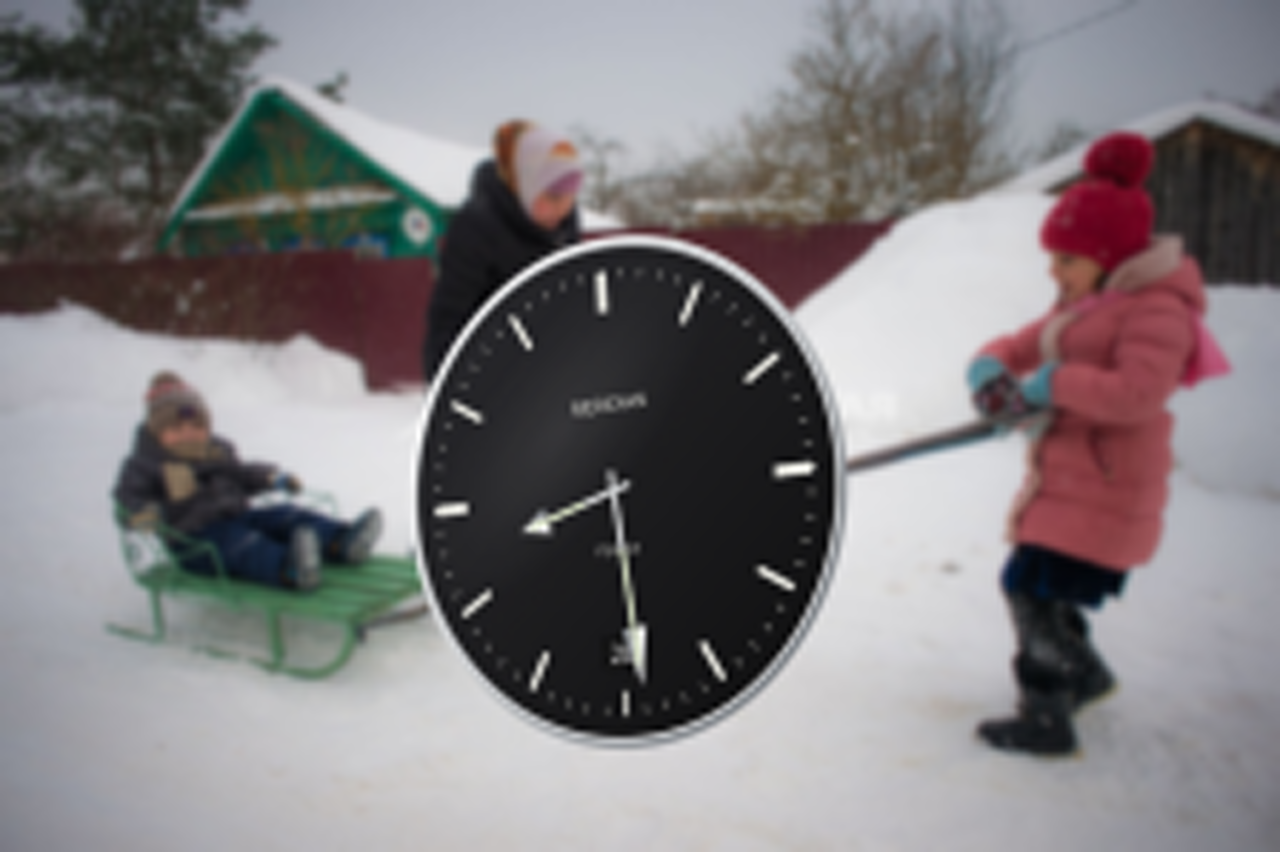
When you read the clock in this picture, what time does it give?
8:29
